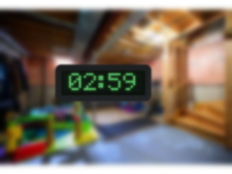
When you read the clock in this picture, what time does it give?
2:59
